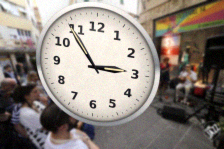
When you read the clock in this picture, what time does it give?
2:54
